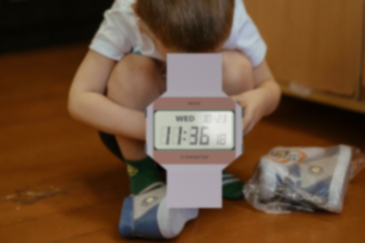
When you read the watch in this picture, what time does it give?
11:36:18
